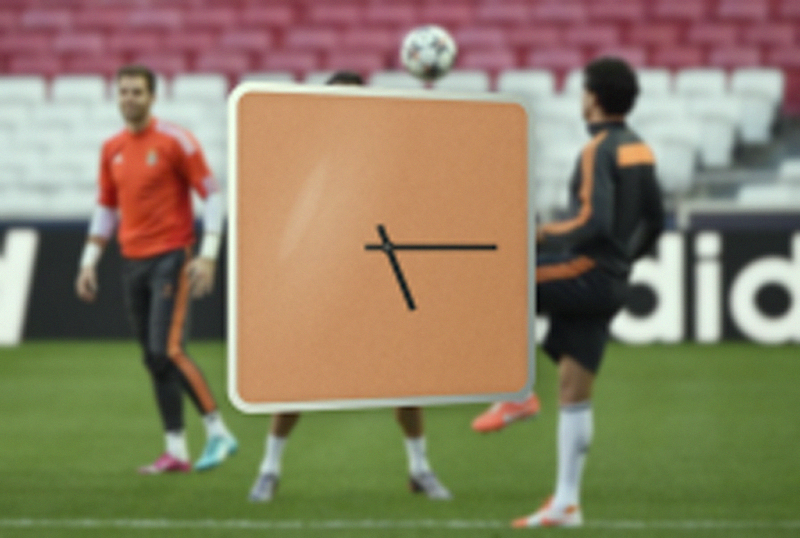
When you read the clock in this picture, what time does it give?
5:15
